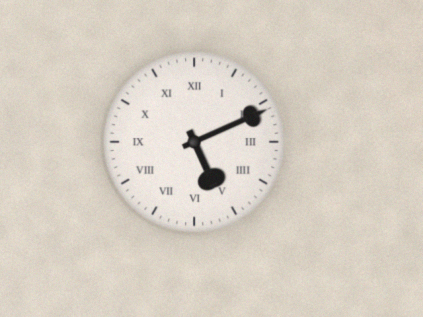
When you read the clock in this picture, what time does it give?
5:11
